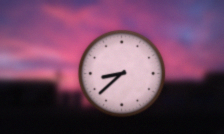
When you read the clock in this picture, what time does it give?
8:38
